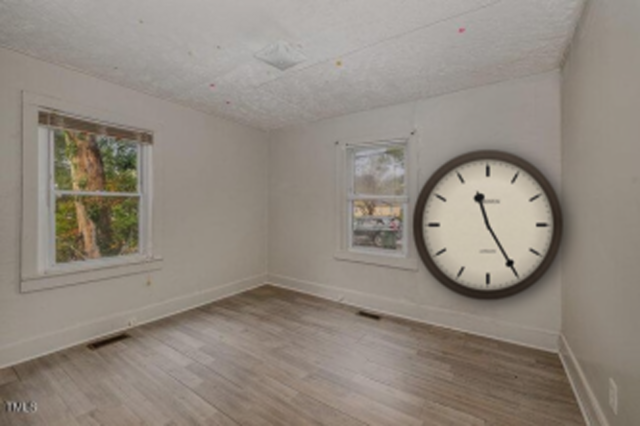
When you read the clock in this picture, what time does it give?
11:25
